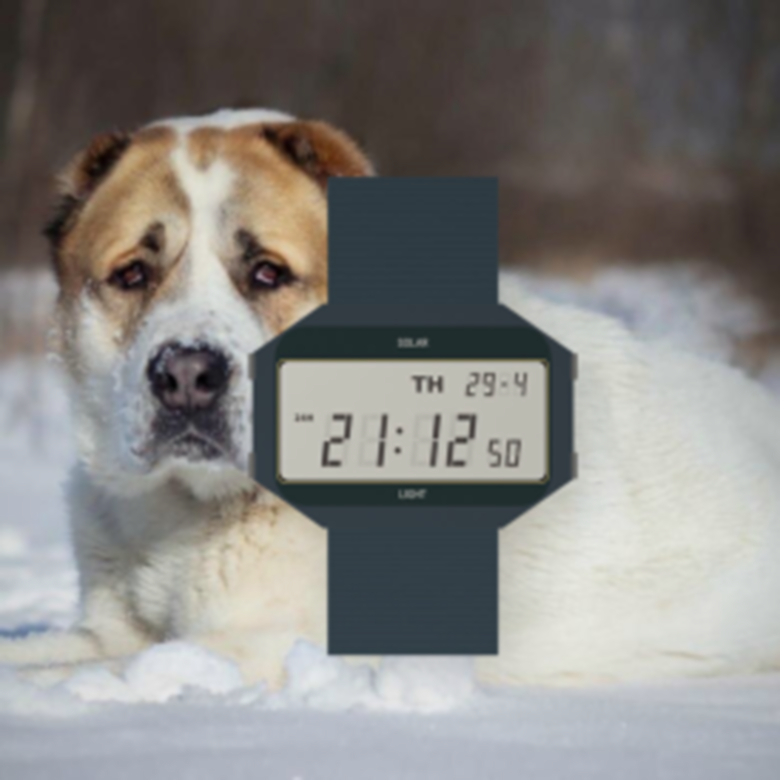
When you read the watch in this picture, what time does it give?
21:12:50
